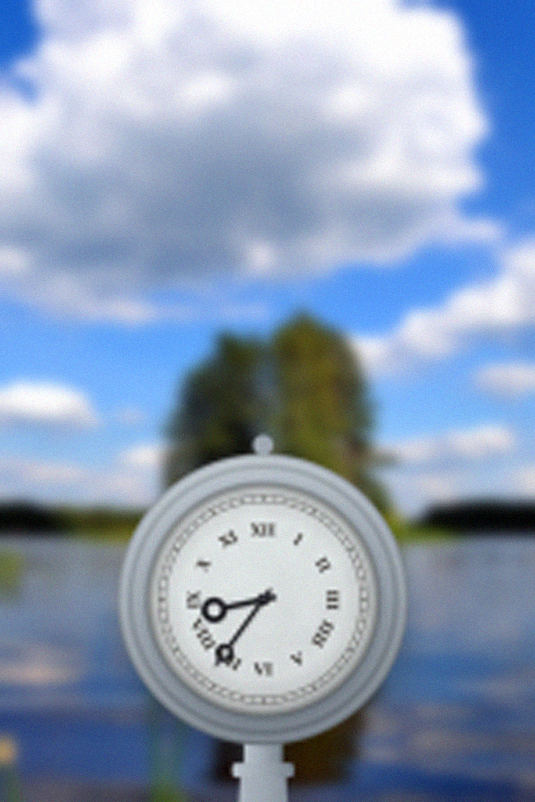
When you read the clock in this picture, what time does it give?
8:36
